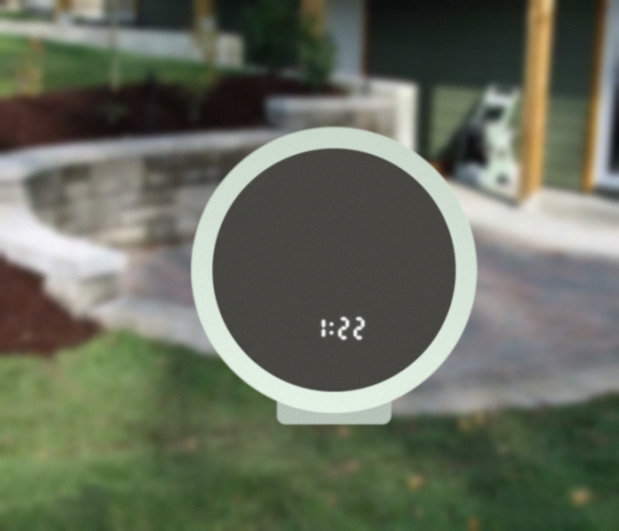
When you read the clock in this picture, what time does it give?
1:22
